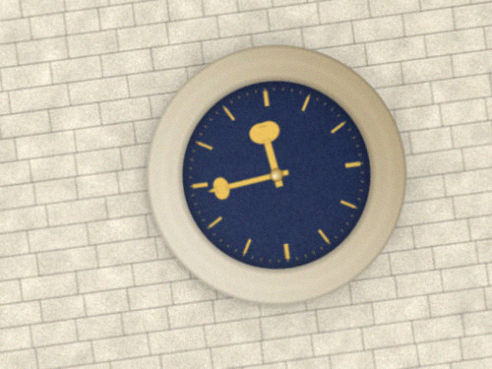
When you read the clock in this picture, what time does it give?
11:44
